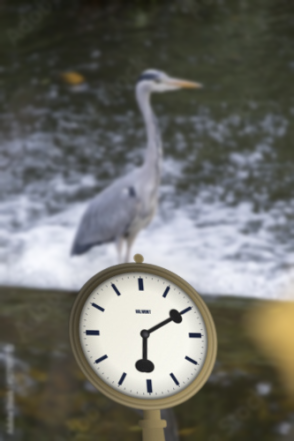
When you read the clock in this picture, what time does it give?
6:10
